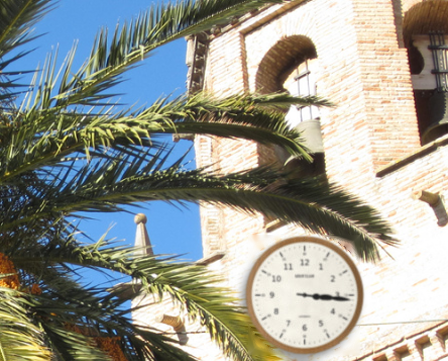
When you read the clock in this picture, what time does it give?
3:16
